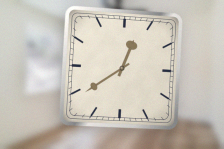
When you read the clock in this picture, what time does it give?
12:39
